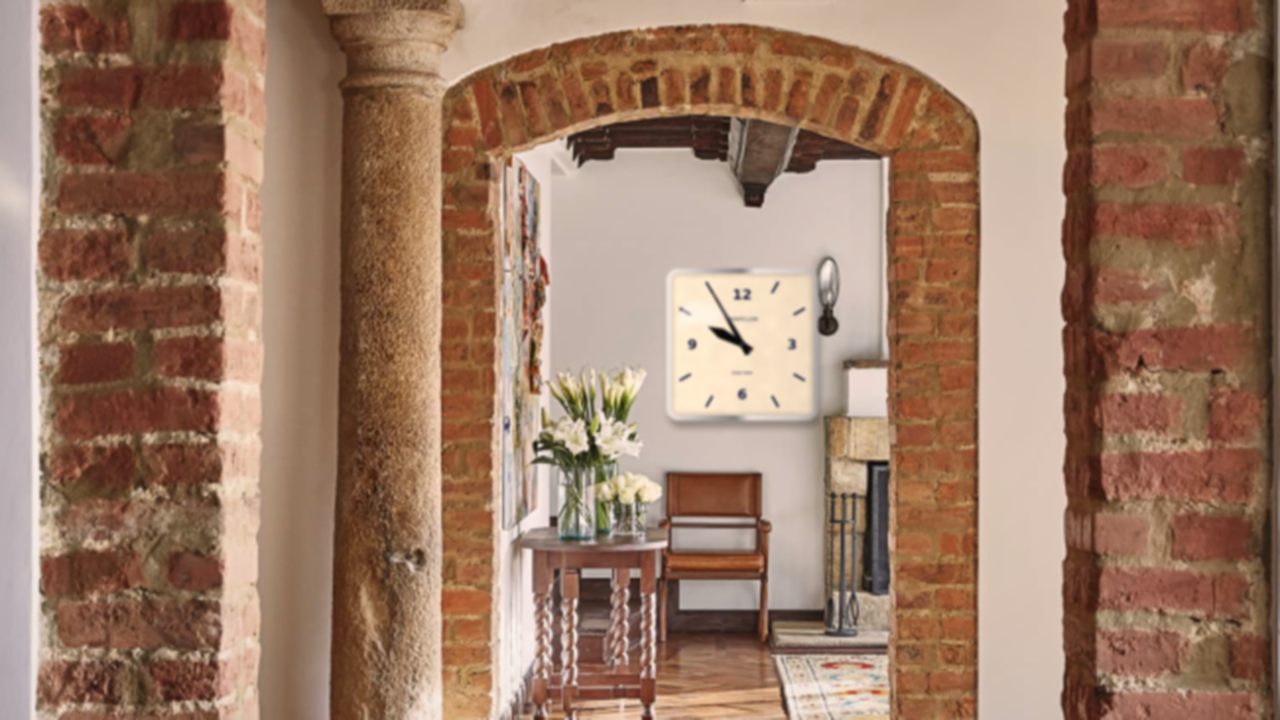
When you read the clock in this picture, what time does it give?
9:55
